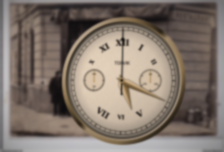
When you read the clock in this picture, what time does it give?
5:19
